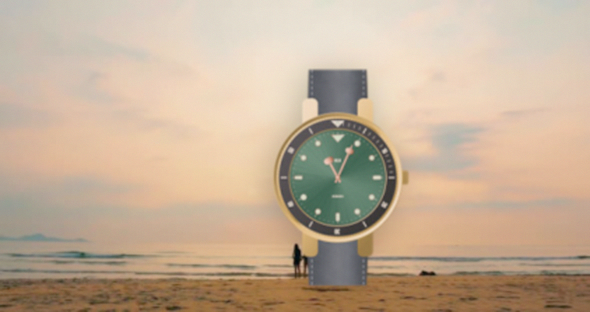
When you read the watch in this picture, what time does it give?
11:04
